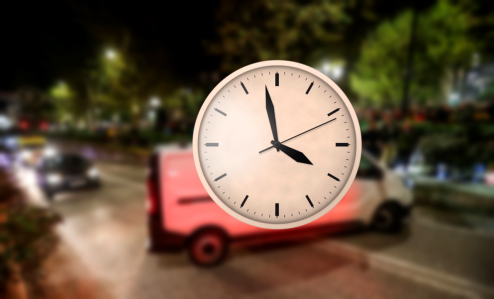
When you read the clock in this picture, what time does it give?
3:58:11
